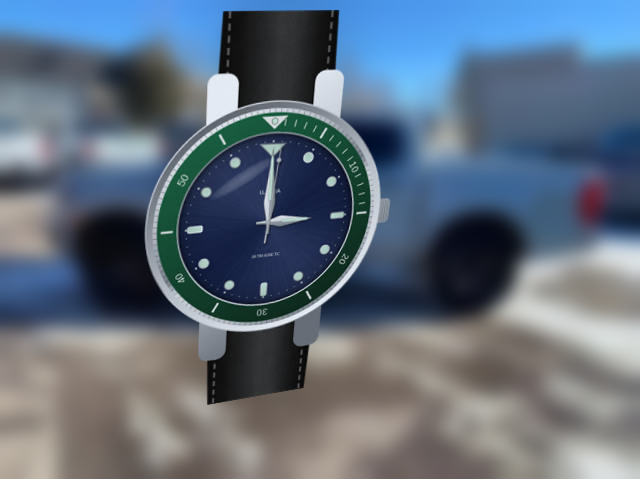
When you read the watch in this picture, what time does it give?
3:00:01
